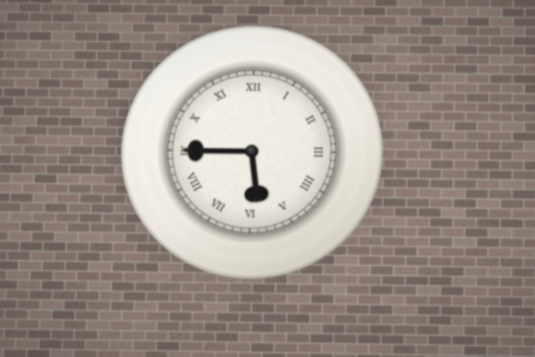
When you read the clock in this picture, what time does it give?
5:45
